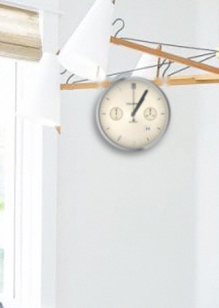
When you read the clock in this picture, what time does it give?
1:05
